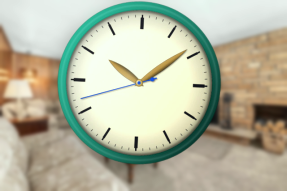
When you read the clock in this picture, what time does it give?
10:08:42
